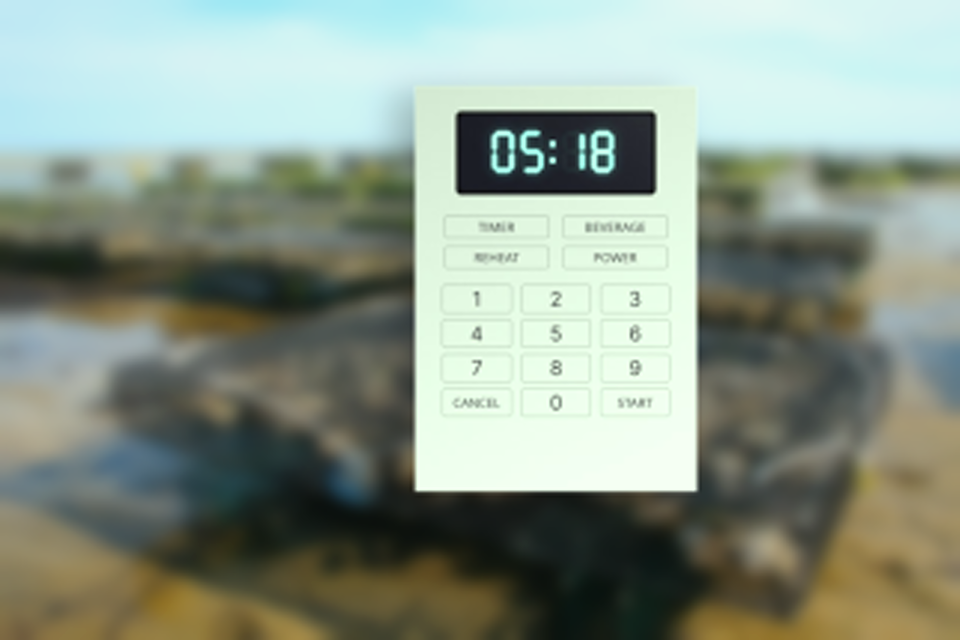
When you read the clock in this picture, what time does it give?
5:18
